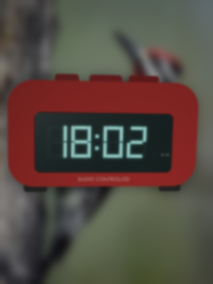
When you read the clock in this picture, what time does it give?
18:02
